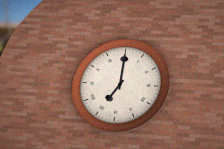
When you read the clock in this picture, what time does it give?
7:00
